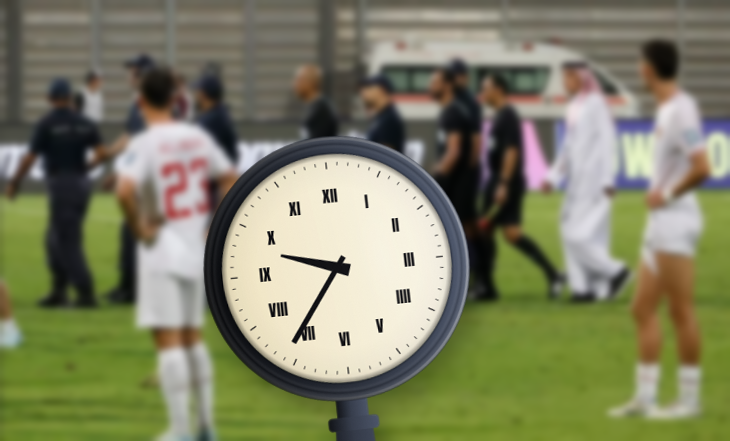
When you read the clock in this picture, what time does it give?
9:36
